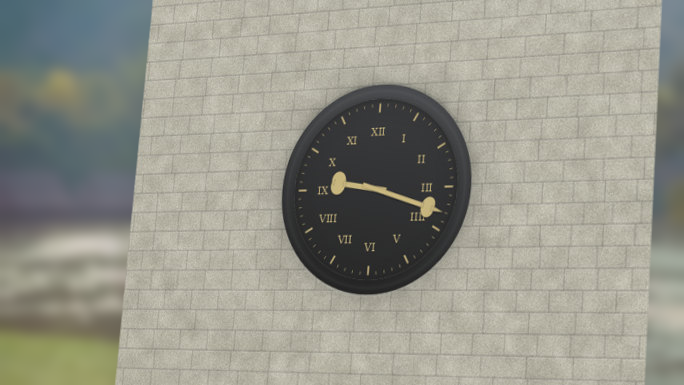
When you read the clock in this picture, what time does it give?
9:18
